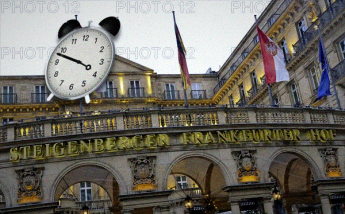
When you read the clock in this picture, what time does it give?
3:48
